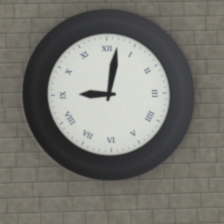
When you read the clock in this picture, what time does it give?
9:02
